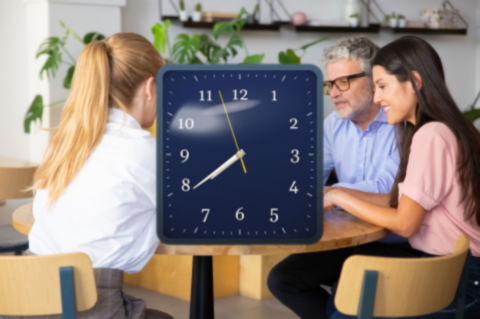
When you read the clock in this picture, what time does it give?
7:38:57
